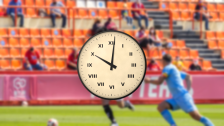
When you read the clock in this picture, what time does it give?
10:01
